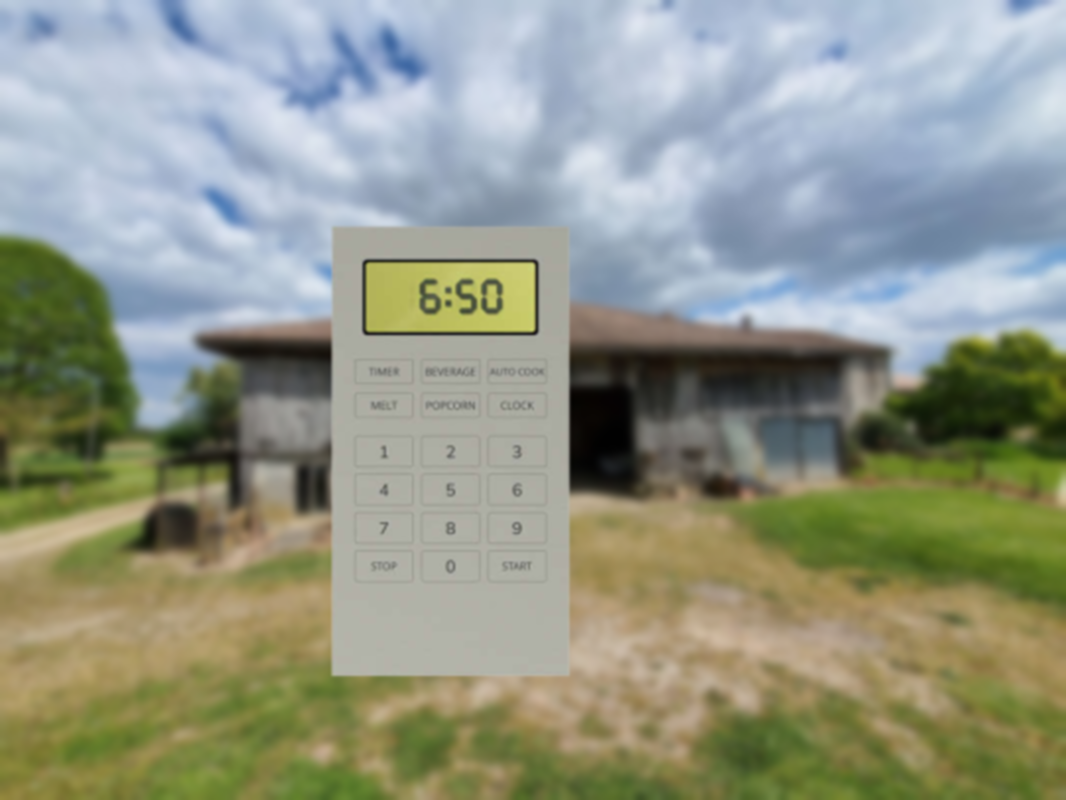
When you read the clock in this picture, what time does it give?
6:50
